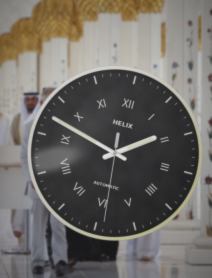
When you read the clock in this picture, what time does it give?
1:47:29
